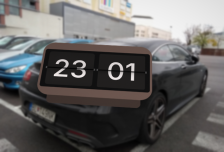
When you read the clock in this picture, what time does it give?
23:01
